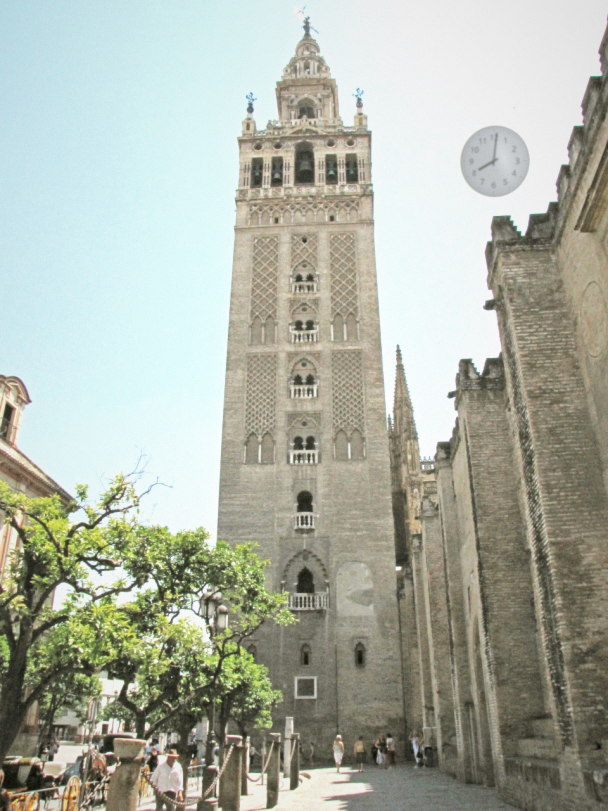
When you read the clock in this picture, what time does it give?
8:01
